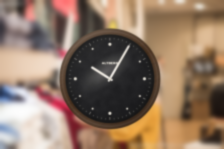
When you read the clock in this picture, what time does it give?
10:05
